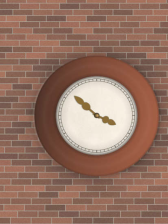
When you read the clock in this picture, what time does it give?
3:52
